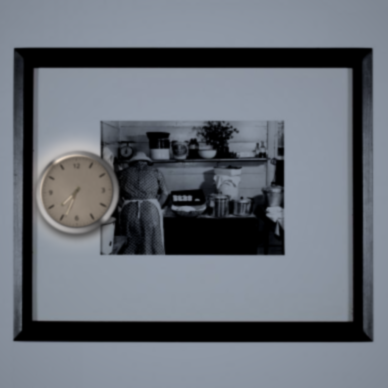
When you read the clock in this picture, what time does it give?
7:34
